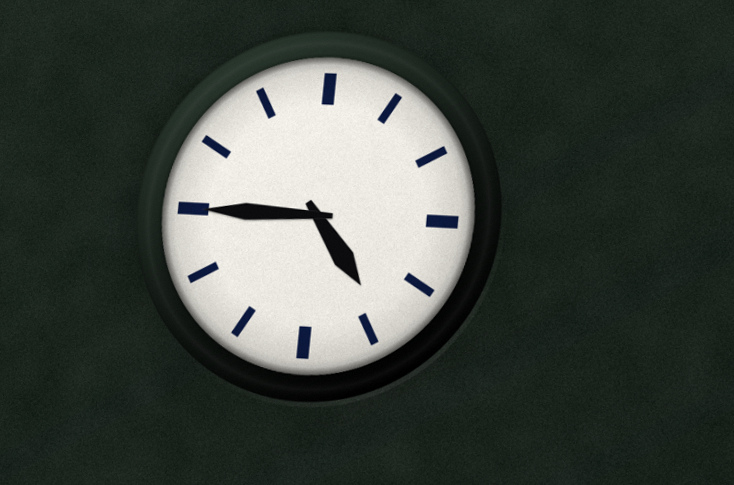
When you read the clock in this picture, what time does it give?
4:45
